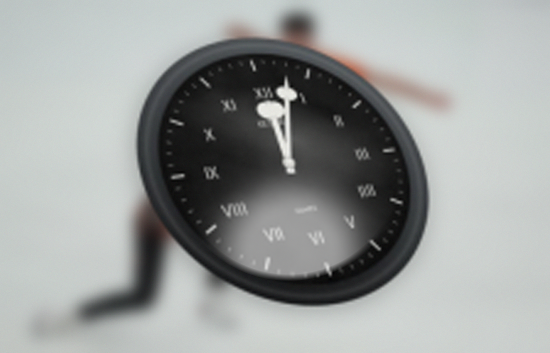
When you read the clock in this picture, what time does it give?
12:03
